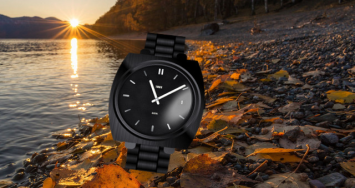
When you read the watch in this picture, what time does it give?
11:09
